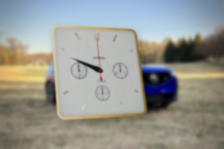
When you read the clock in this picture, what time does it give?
9:49
